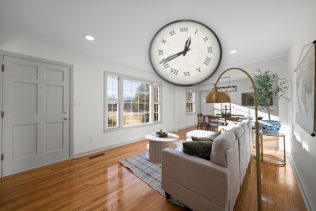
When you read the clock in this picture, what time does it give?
12:41
